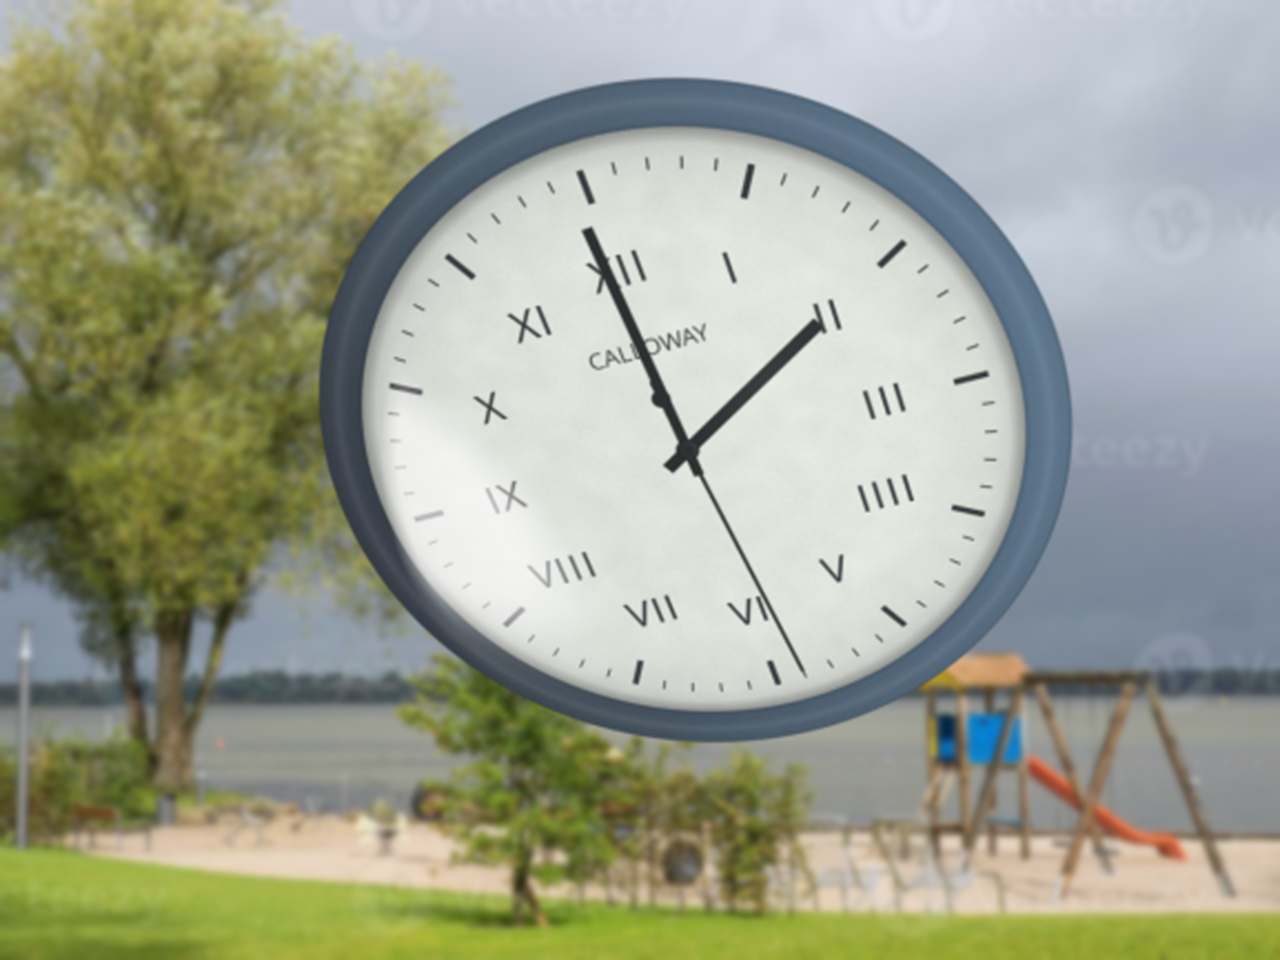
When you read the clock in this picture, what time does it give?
1:59:29
